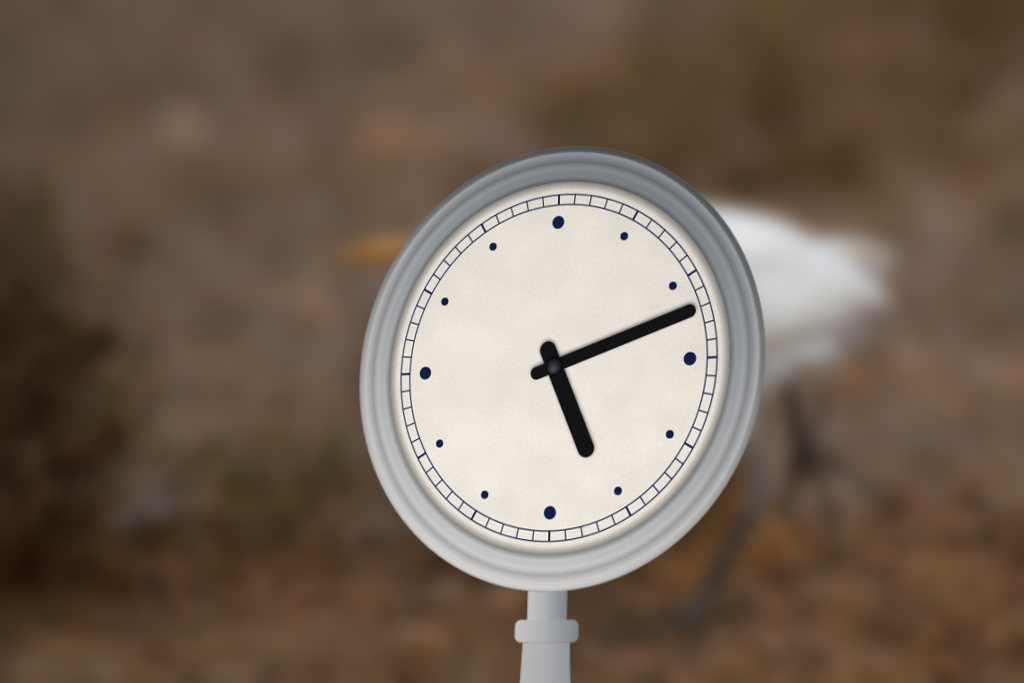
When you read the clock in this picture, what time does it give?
5:12
